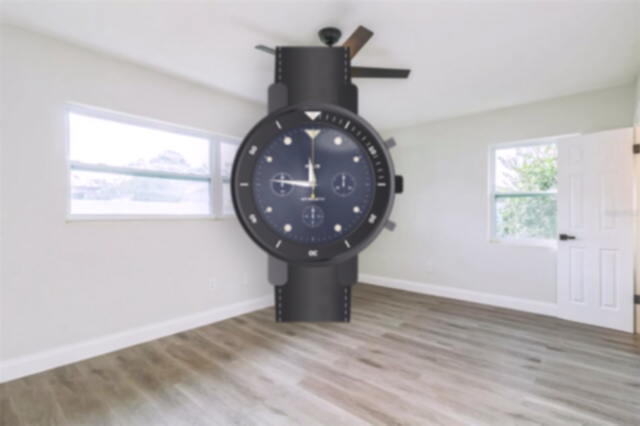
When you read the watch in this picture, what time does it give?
11:46
